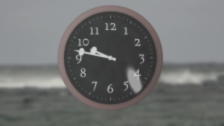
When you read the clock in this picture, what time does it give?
9:47
